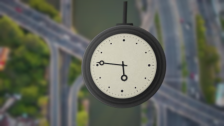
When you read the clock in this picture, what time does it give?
5:46
